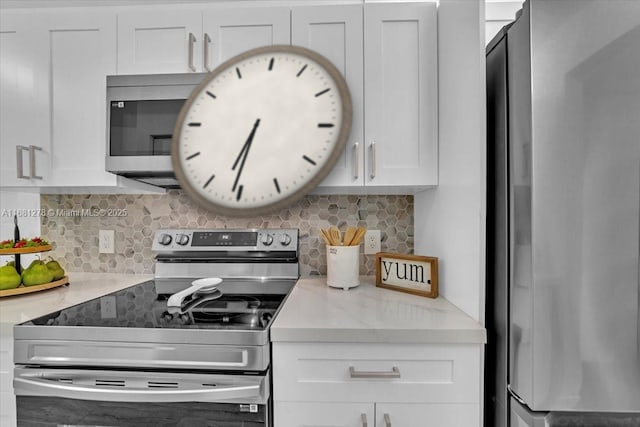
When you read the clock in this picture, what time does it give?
6:31
